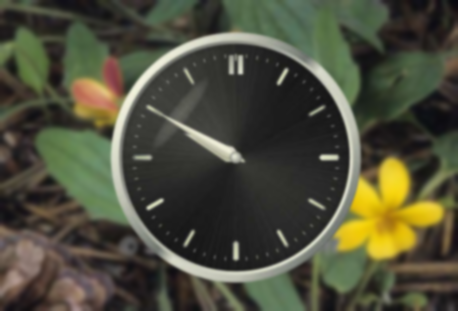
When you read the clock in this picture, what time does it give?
9:50
